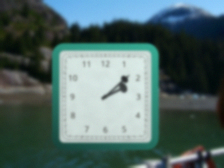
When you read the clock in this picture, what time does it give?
2:08
